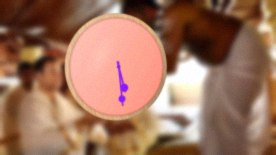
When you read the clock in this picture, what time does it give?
5:29
